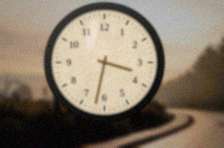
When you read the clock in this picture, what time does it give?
3:32
